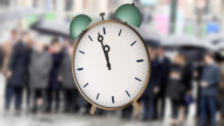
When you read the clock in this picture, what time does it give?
11:58
